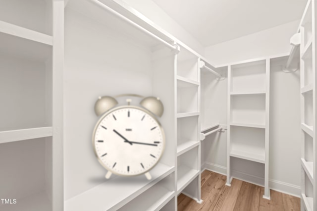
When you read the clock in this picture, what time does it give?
10:16
